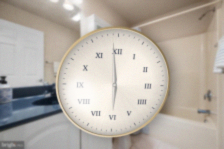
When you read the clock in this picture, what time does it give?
5:59
